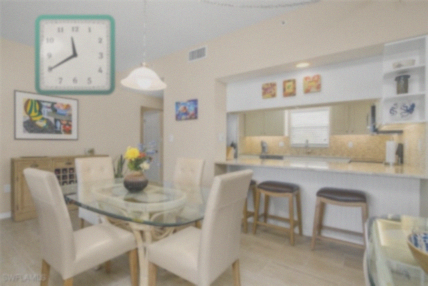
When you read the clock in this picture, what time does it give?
11:40
